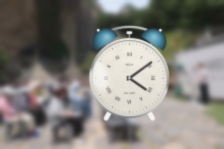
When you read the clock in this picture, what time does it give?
4:09
